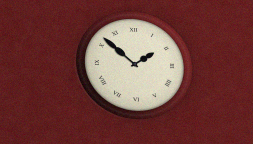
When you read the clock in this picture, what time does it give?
1:52
